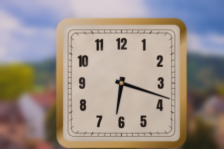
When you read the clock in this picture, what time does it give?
6:18
